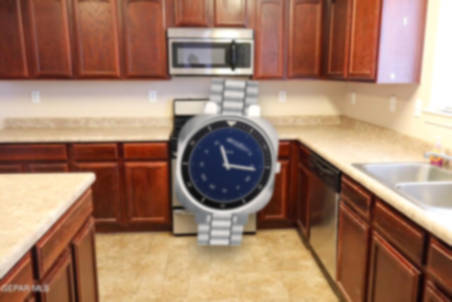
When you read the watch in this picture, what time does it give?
11:16
